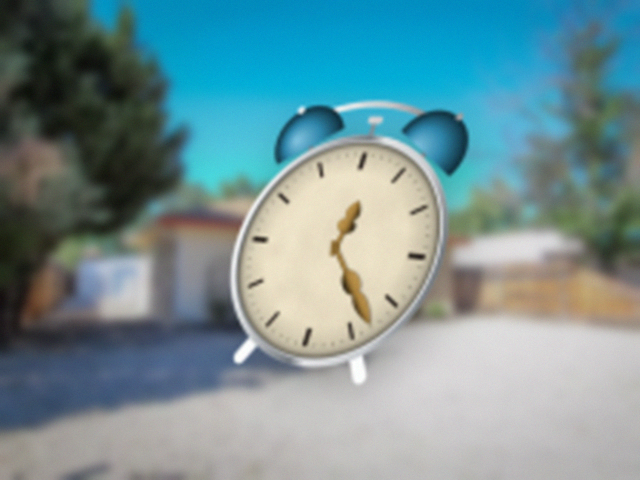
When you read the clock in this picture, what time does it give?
12:23
